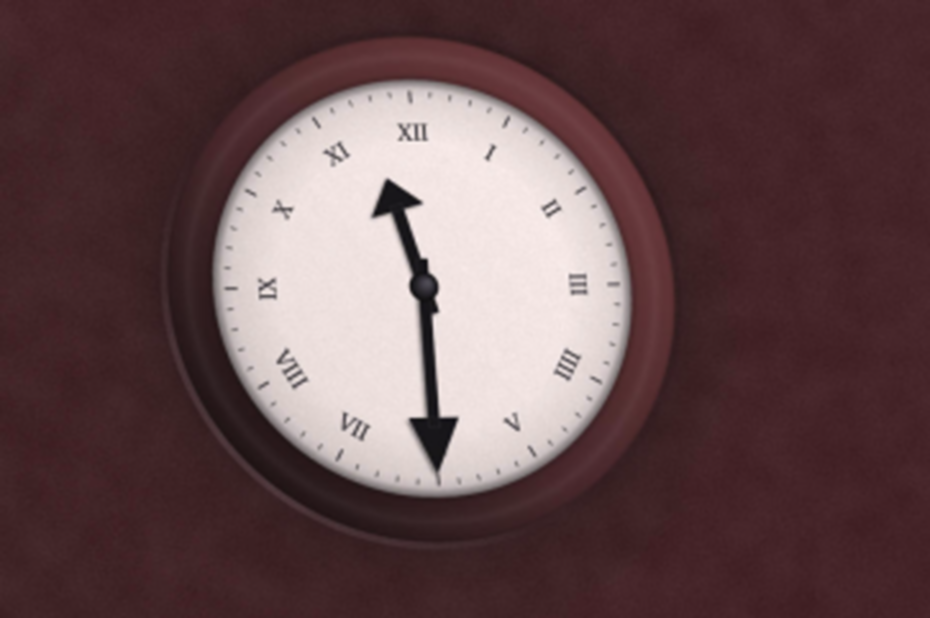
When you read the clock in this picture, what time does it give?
11:30
